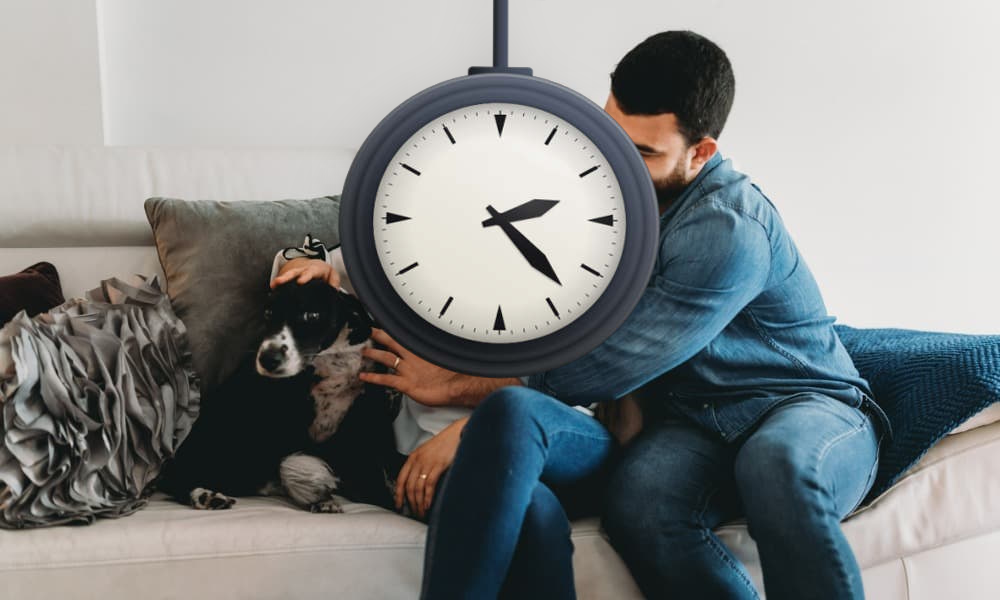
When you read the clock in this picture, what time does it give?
2:23
